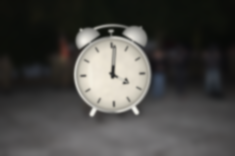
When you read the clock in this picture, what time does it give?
4:01
